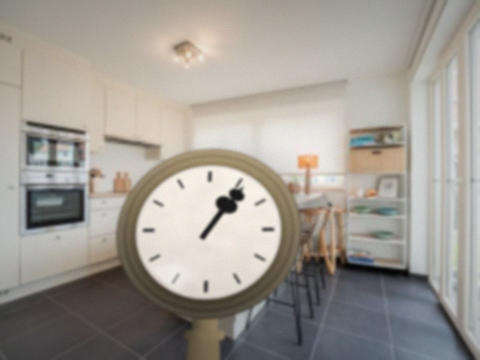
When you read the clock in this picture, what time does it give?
1:06
